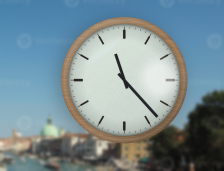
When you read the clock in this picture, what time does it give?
11:23
